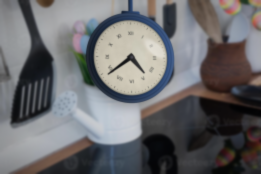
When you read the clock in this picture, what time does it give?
4:39
